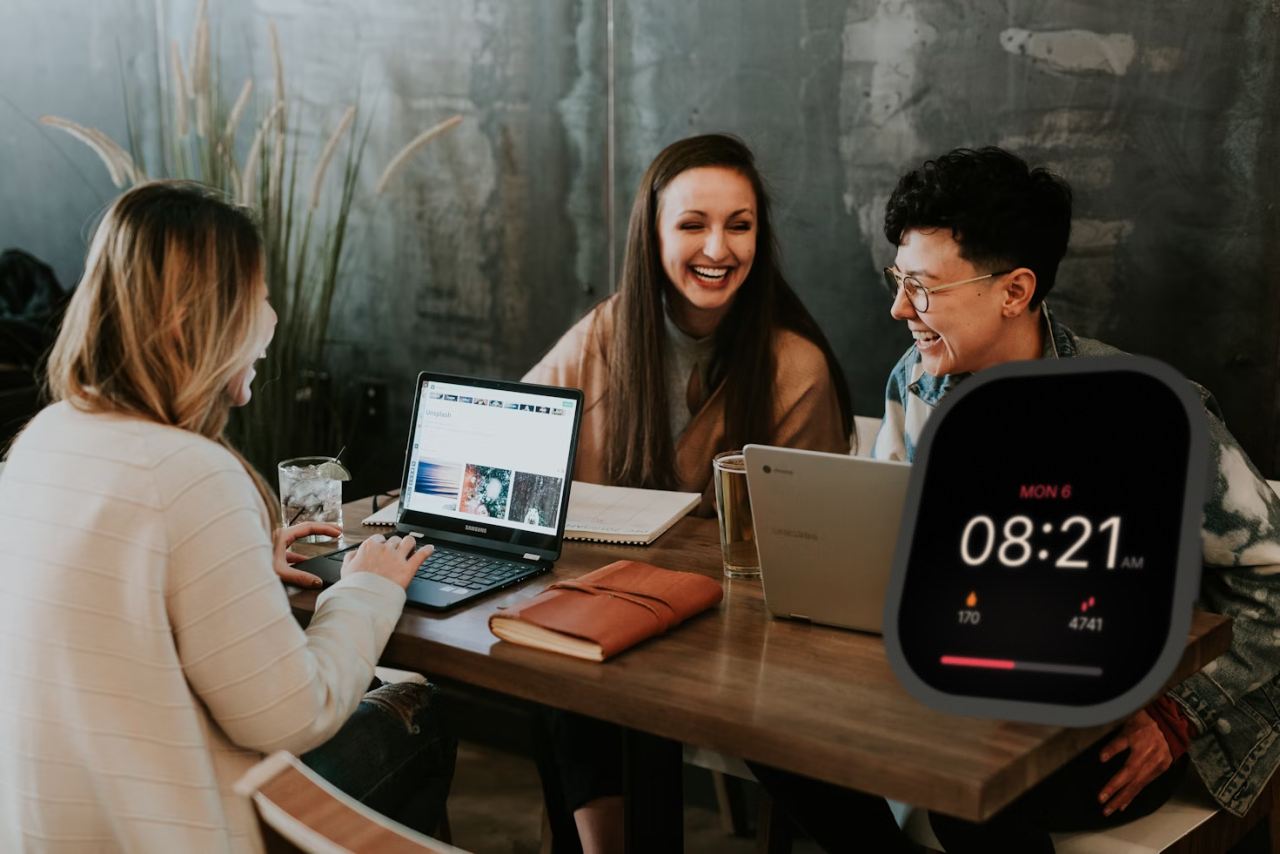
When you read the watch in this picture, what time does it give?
8:21
